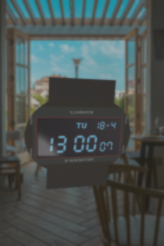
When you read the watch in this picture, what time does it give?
13:00:07
